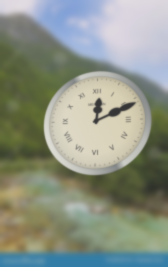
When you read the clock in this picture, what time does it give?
12:11
